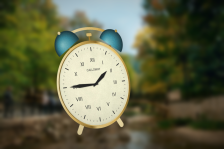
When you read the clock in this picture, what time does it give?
1:45
